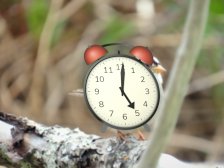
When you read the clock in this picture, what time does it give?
5:01
